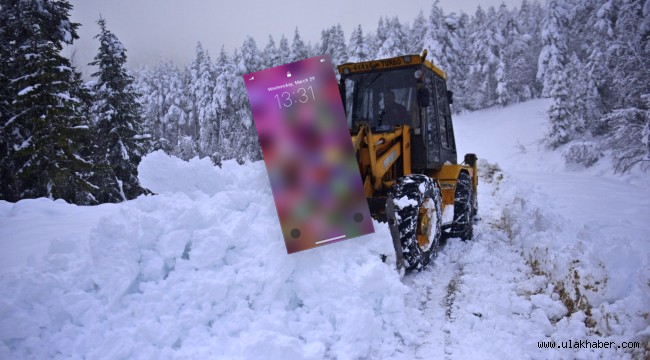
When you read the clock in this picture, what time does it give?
13:31
